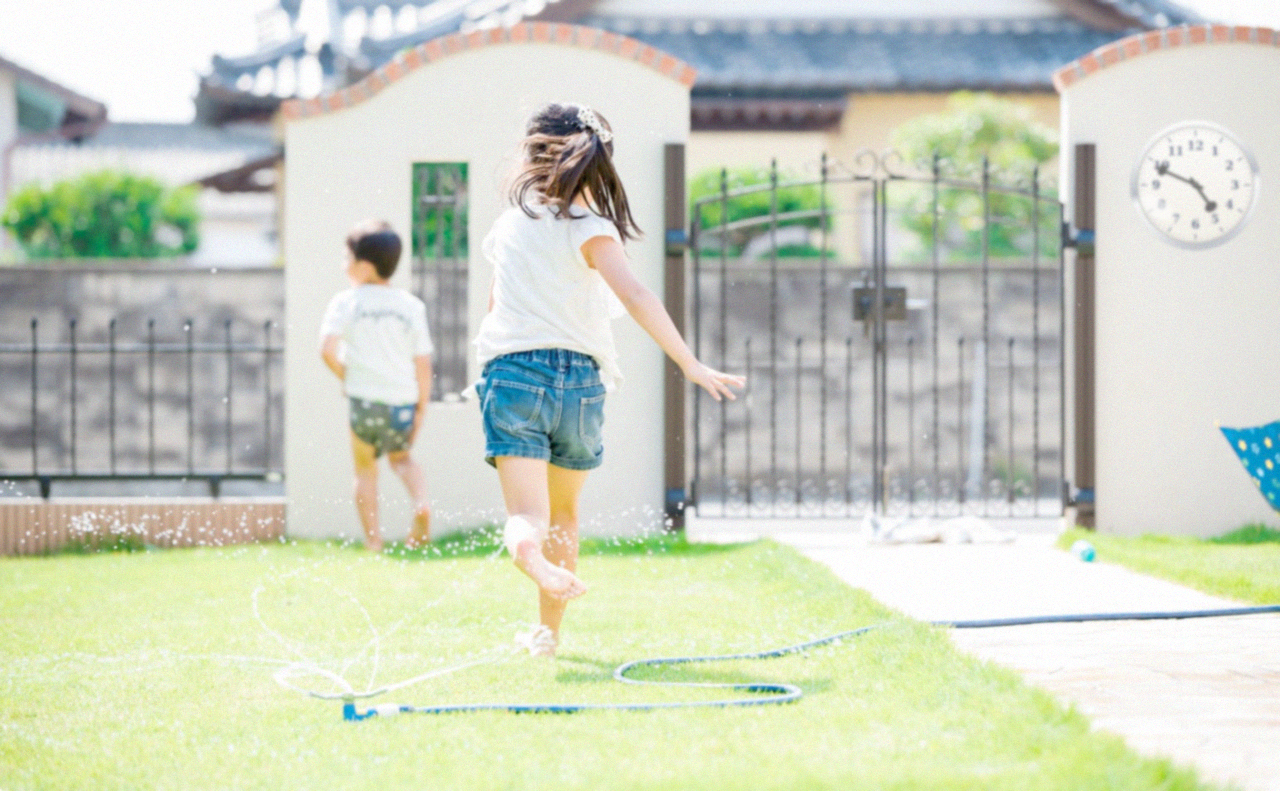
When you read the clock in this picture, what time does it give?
4:49
